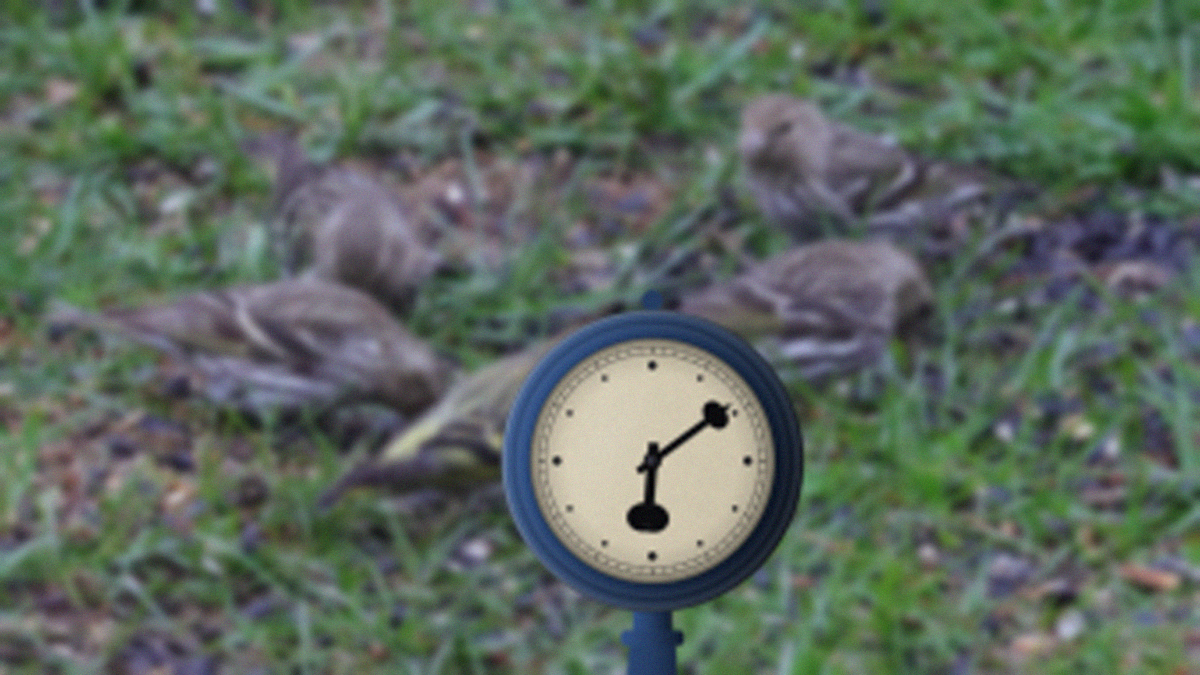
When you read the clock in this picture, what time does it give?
6:09
